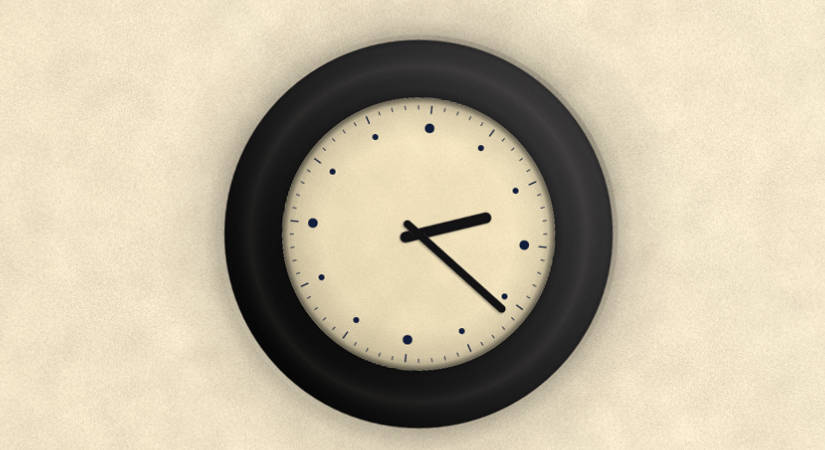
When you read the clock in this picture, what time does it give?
2:21
